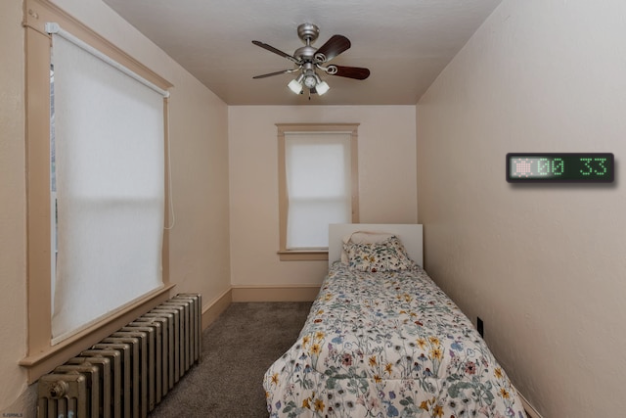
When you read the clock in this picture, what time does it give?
0:33
